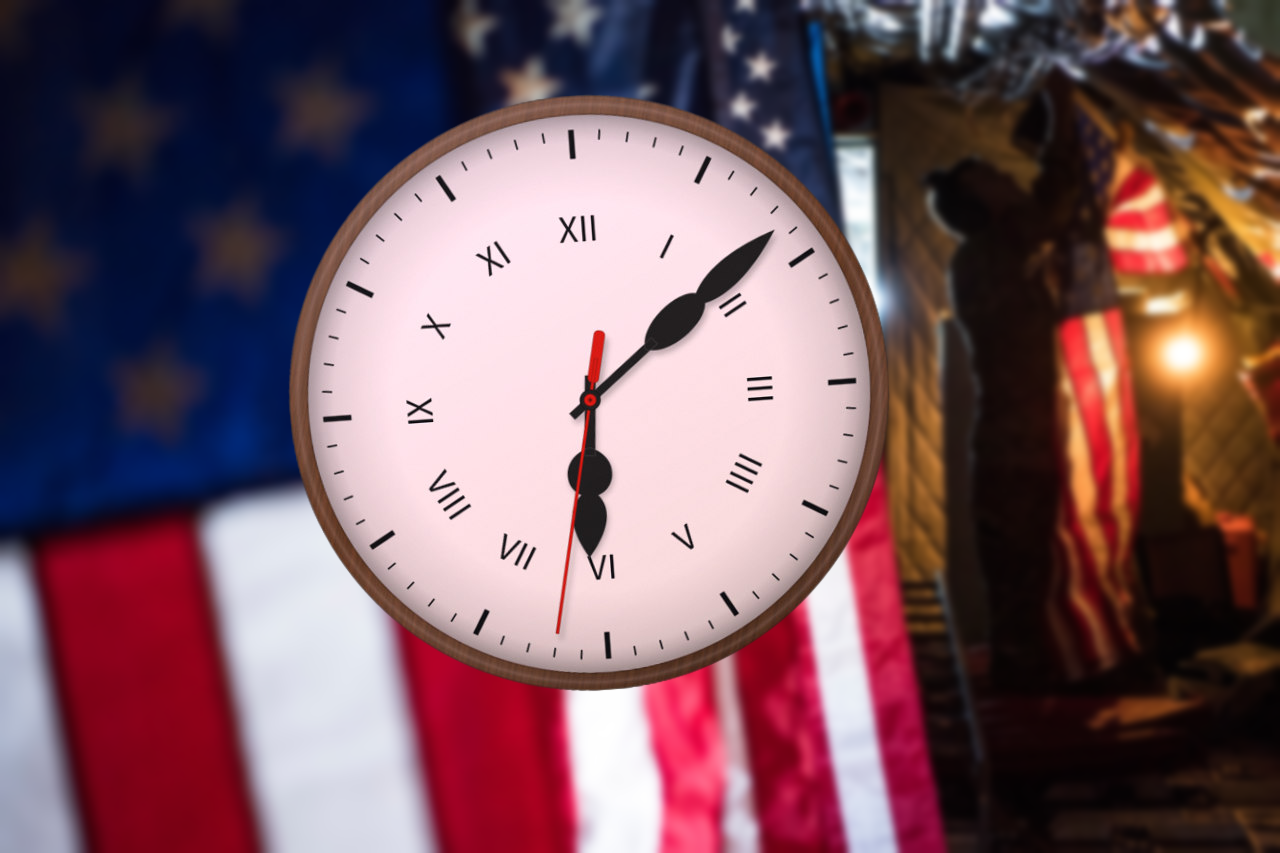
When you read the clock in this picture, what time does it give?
6:08:32
